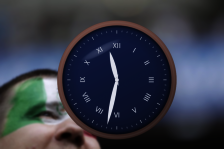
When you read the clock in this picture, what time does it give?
11:32
